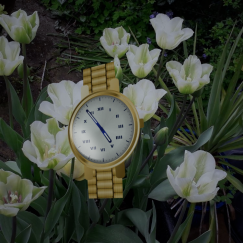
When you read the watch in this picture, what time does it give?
4:54
